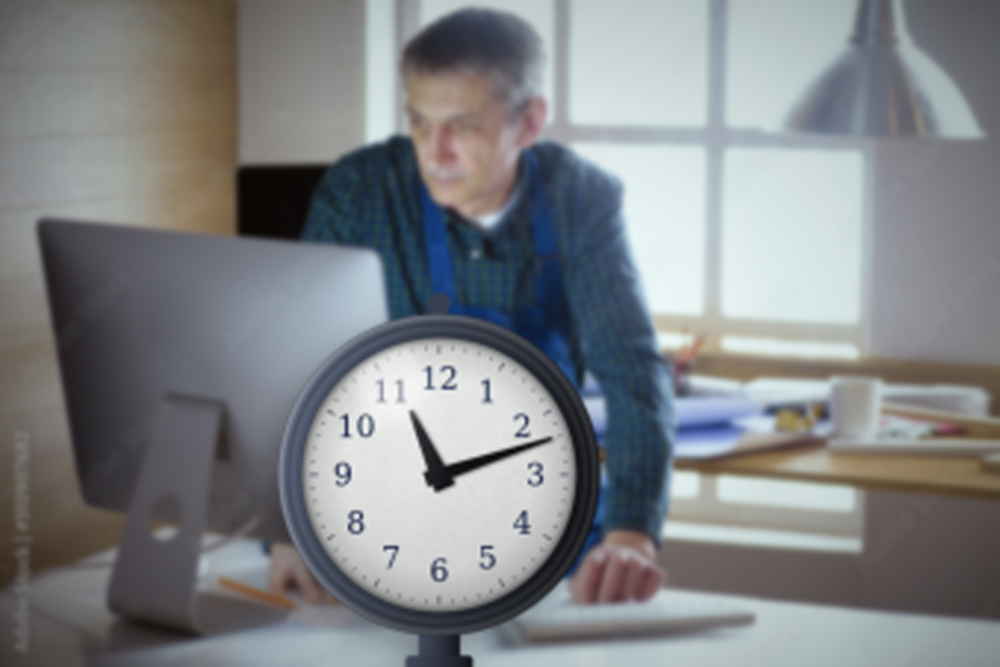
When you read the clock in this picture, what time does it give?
11:12
